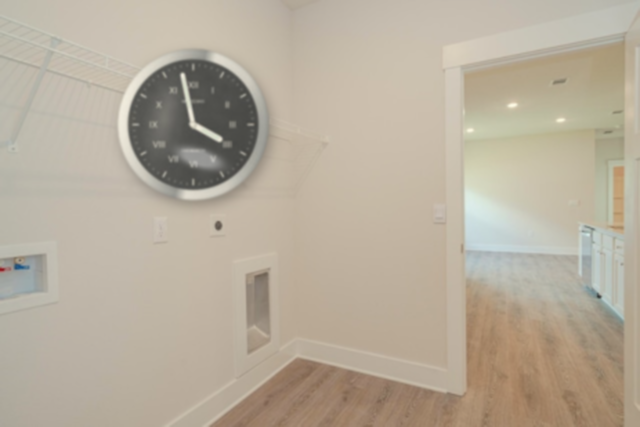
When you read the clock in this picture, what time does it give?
3:58
